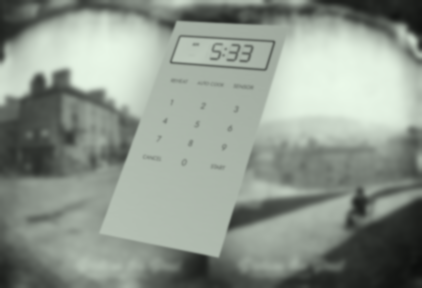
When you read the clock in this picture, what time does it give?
5:33
